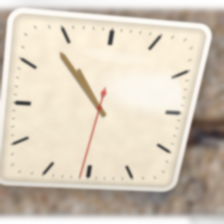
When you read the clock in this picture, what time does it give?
10:53:31
